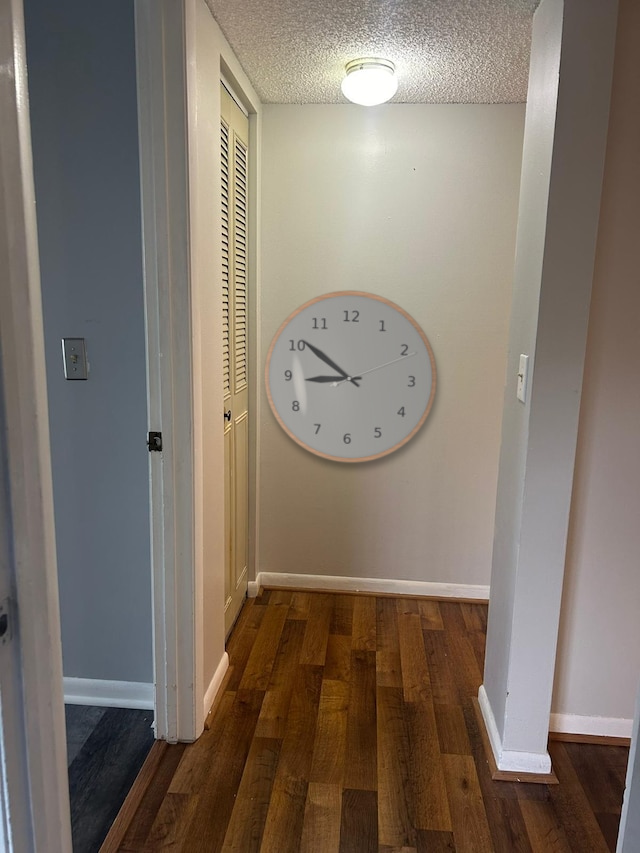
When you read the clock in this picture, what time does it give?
8:51:11
